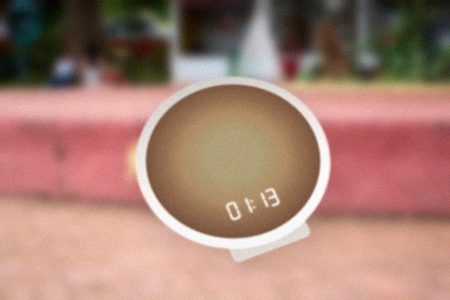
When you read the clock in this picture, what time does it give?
1:13
